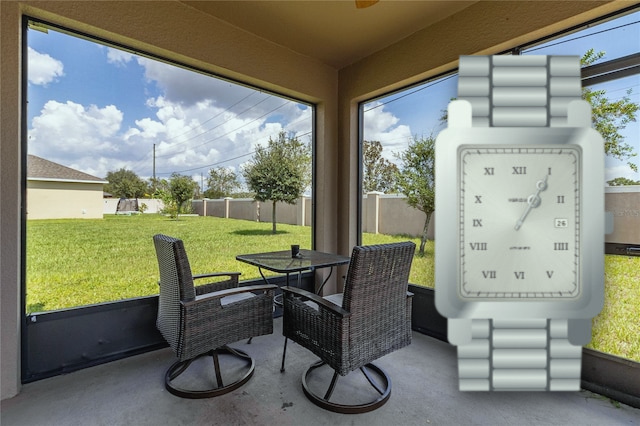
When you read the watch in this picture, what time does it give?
1:05
